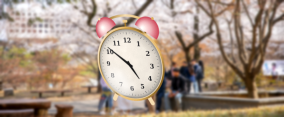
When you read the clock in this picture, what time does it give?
4:51
